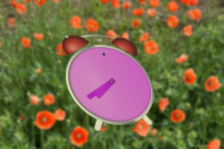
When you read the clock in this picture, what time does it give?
7:40
